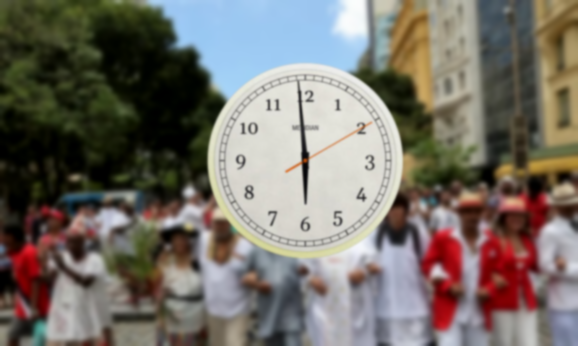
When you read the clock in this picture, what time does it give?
5:59:10
